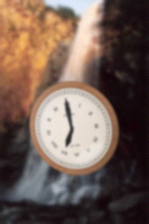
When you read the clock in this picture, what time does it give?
7:00
